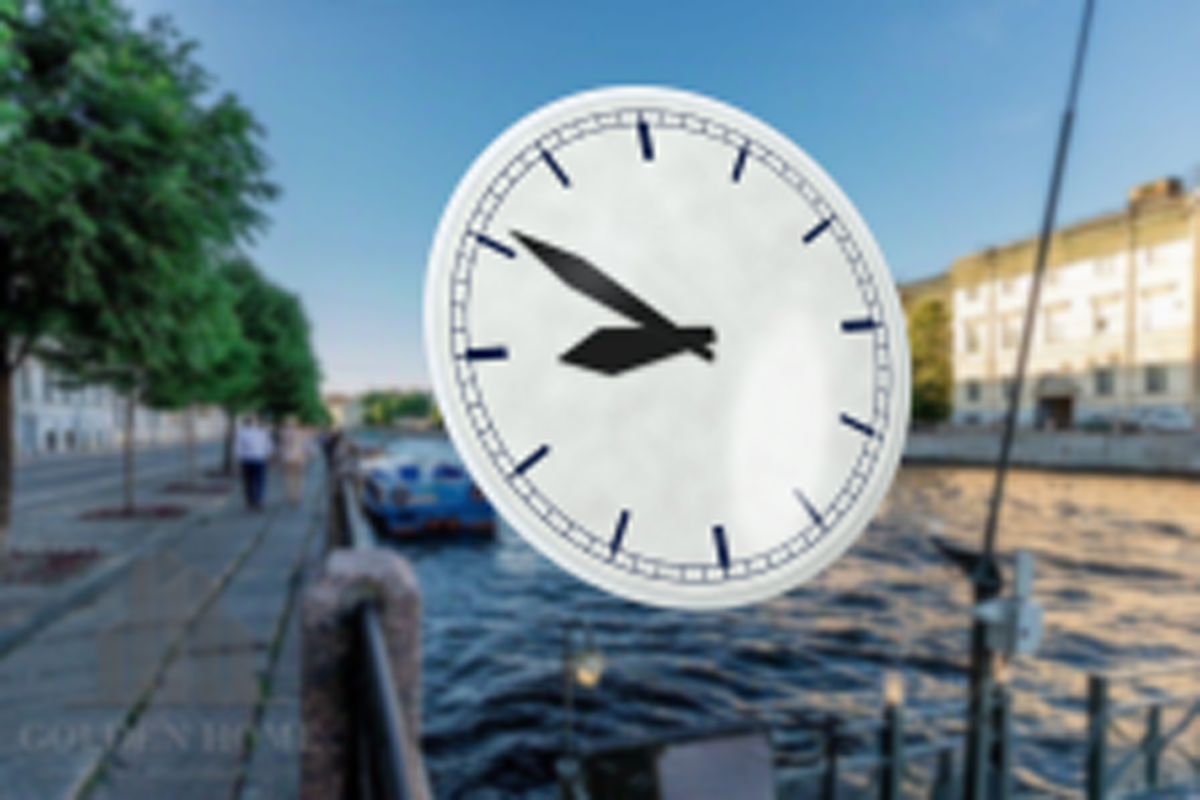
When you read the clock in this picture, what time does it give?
8:51
